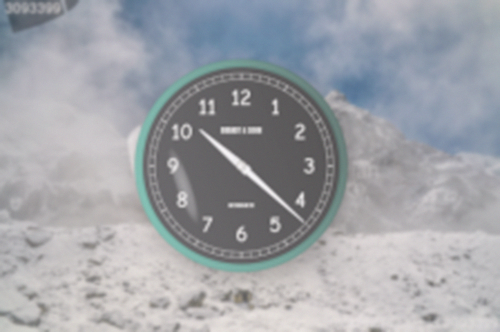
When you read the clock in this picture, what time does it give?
10:22
